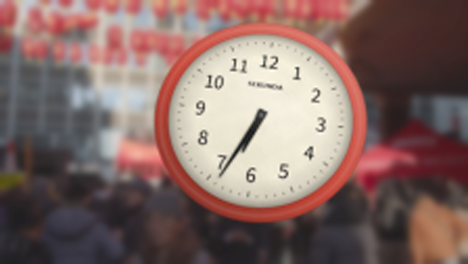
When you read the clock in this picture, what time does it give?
6:34
